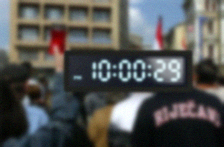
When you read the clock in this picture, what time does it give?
10:00:29
